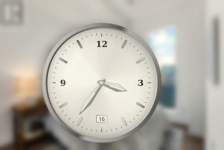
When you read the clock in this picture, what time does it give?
3:36
